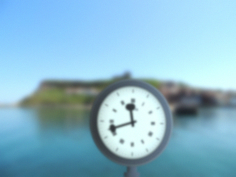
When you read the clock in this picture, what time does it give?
11:42
